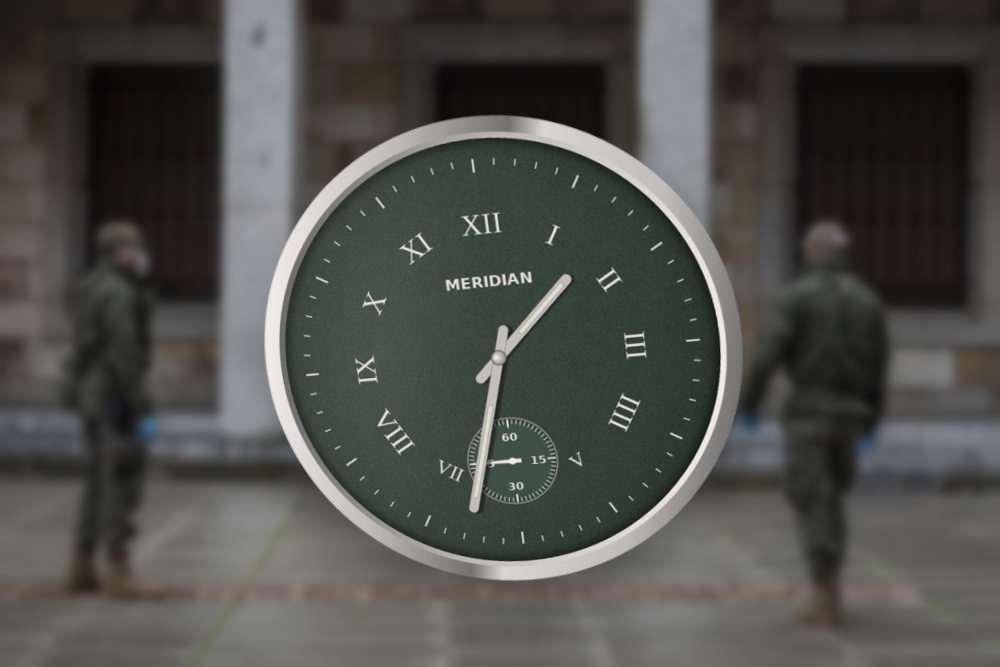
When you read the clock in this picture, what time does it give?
1:32:45
